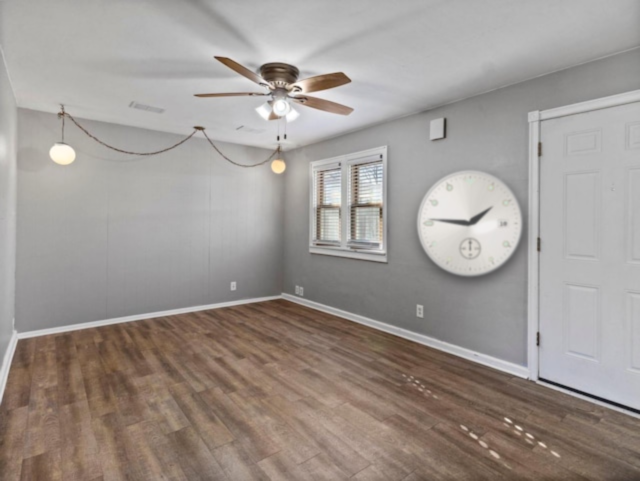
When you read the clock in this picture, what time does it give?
1:46
